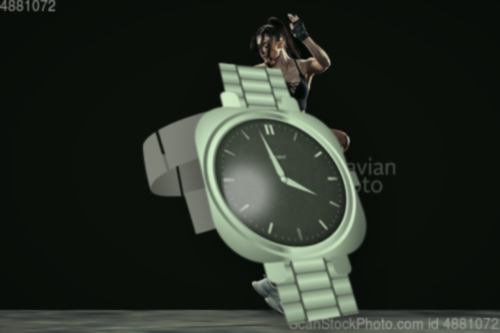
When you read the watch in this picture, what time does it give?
3:58
